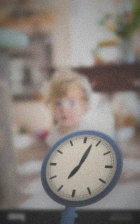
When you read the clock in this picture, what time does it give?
7:03
